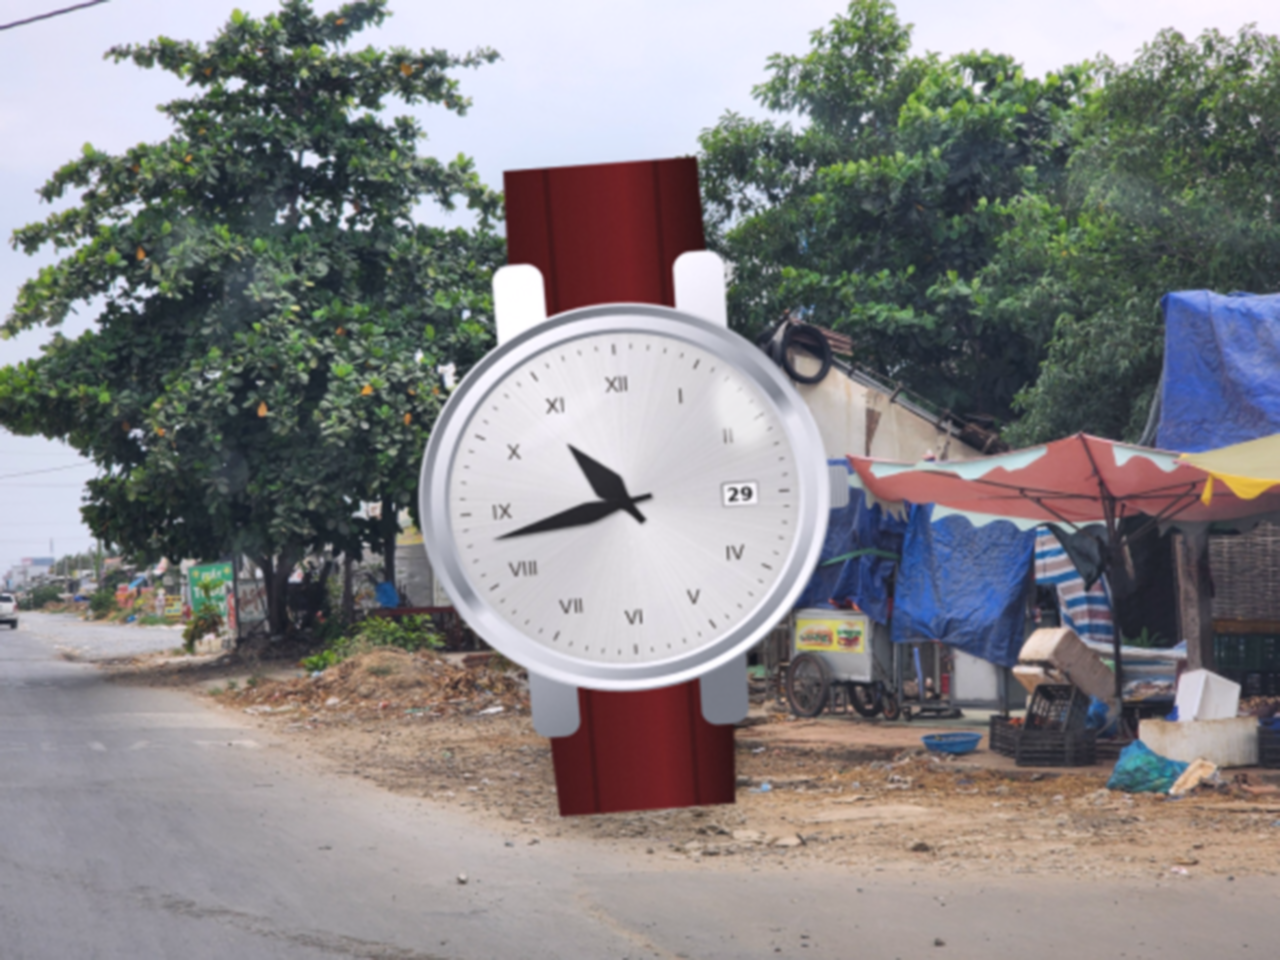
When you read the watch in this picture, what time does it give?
10:43
